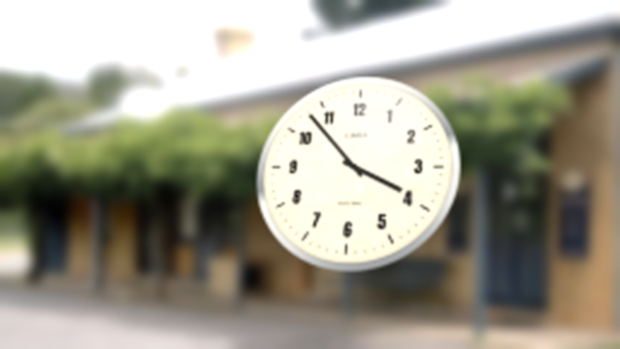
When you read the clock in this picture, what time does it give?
3:53
